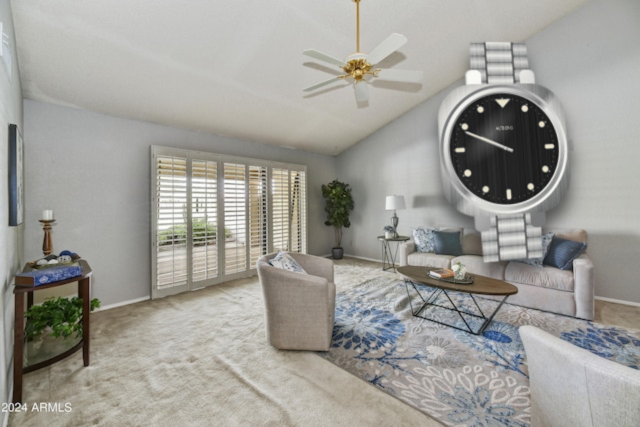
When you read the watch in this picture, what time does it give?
9:49
